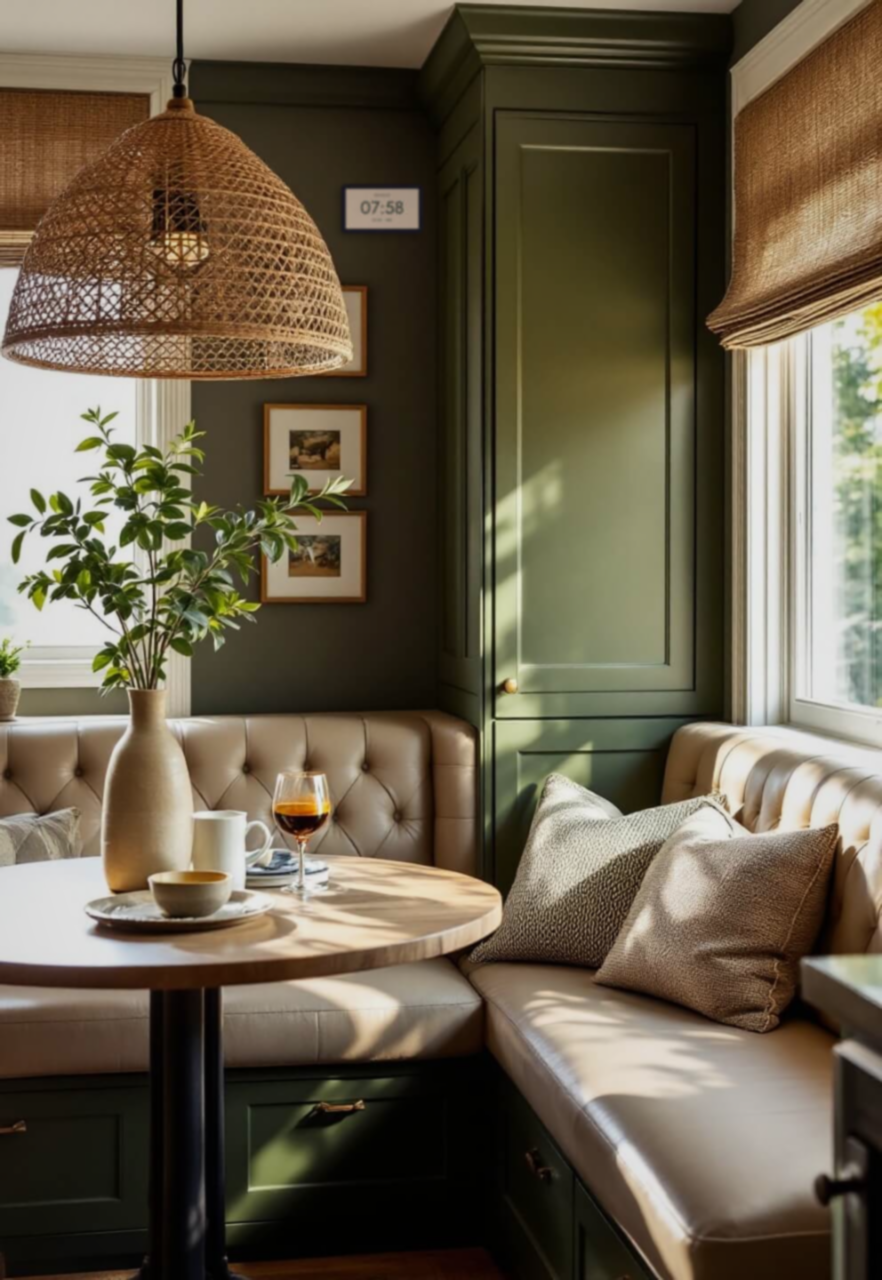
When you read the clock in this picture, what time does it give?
7:58
